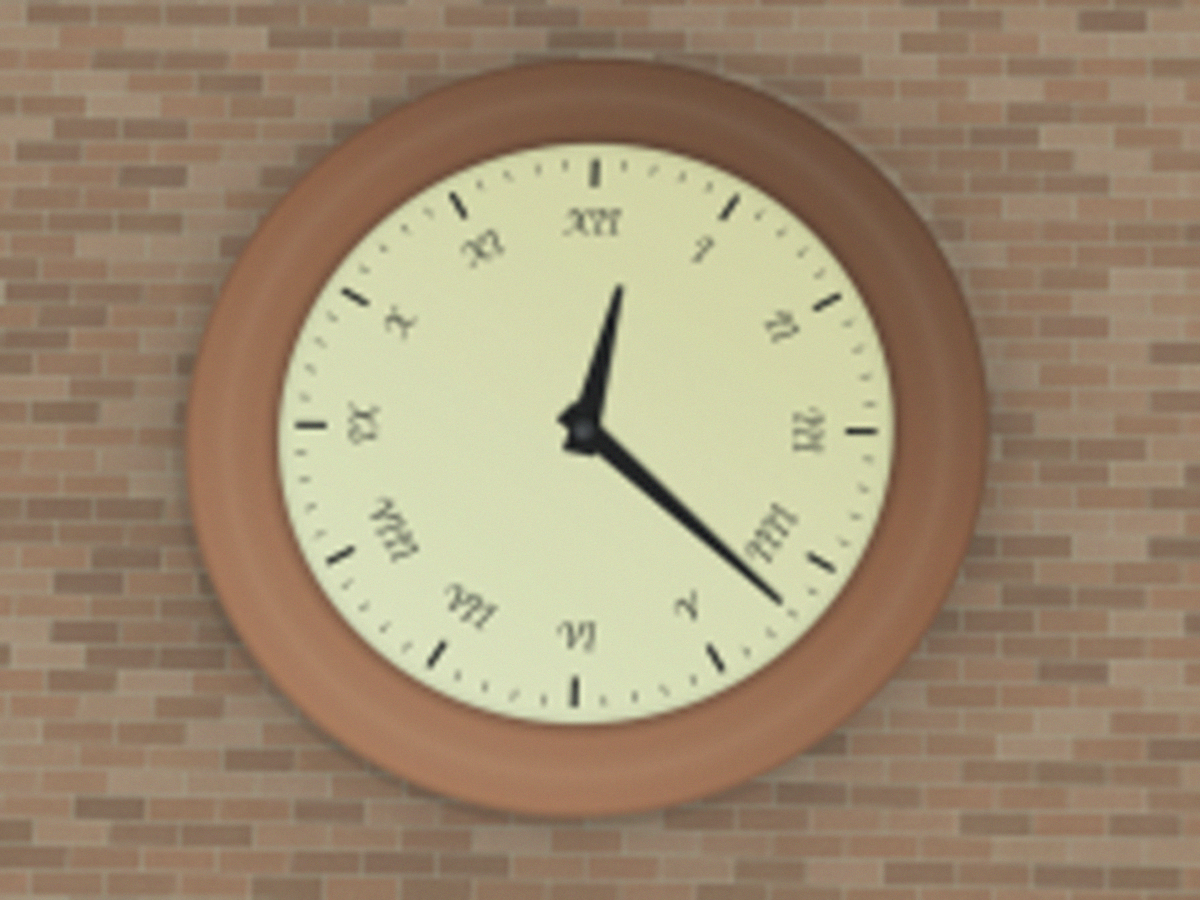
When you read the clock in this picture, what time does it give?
12:22
